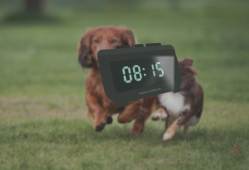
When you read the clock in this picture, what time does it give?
8:15
